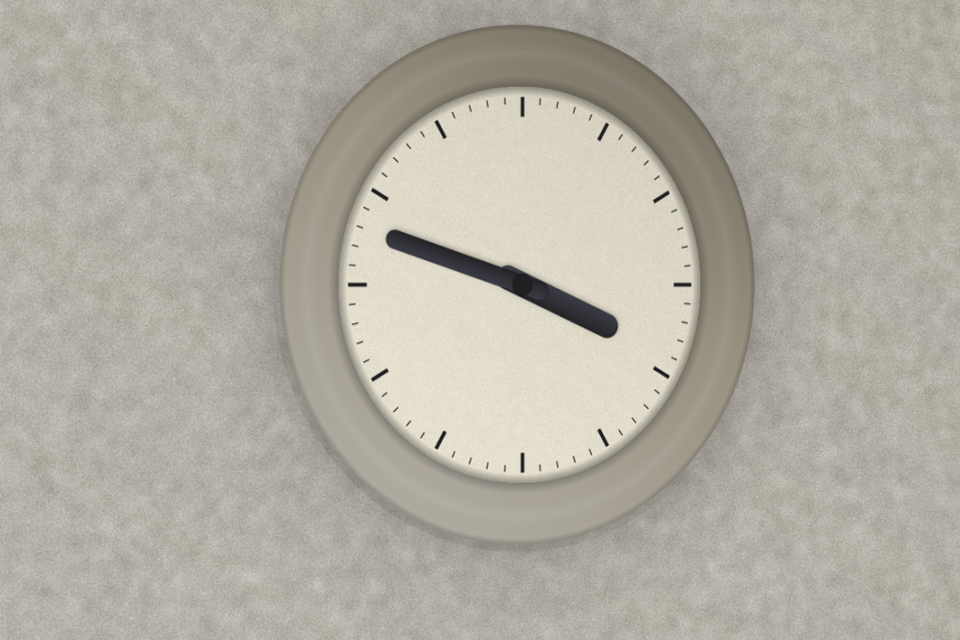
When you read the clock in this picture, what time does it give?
3:48
